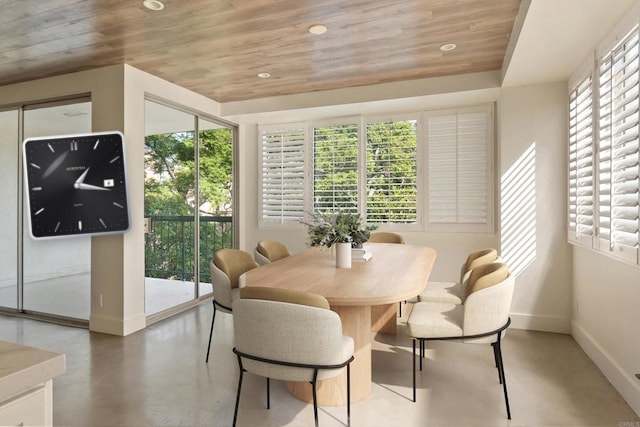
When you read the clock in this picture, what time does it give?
1:17
